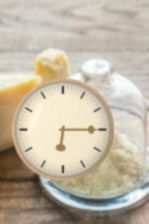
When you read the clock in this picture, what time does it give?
6:15
